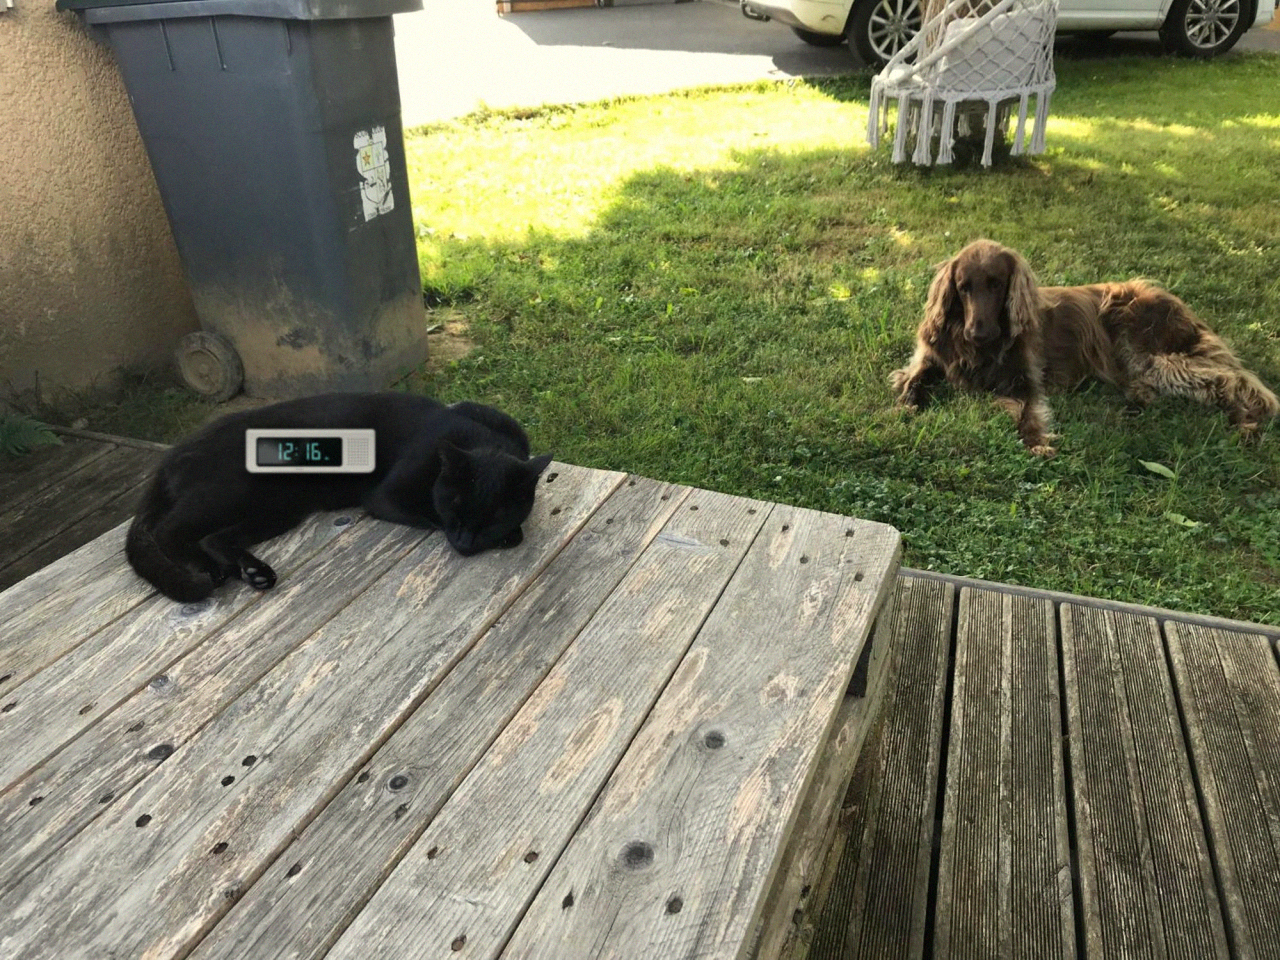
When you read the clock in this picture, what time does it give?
12:16
